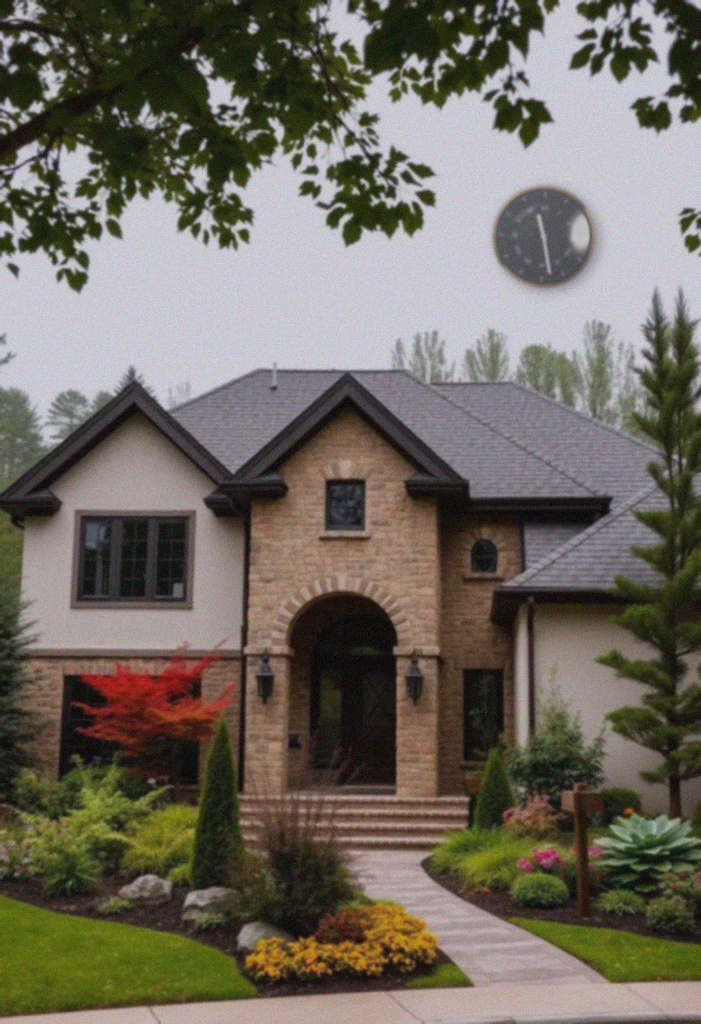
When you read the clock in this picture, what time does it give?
11:28
